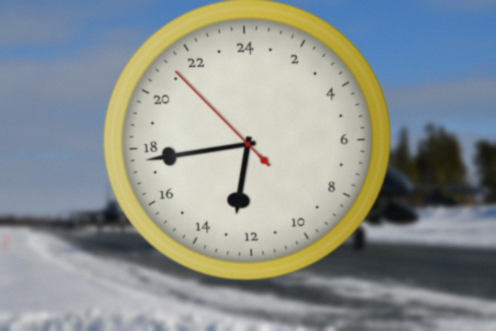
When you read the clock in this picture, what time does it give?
12:43:53
